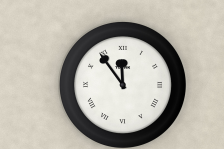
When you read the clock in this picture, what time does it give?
11:54
